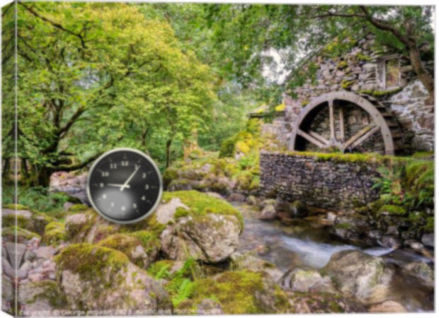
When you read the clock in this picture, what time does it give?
9:06
